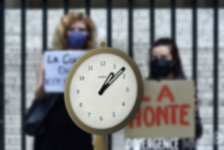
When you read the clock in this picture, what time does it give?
1:08
